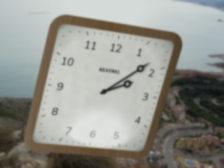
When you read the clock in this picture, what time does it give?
2:08
